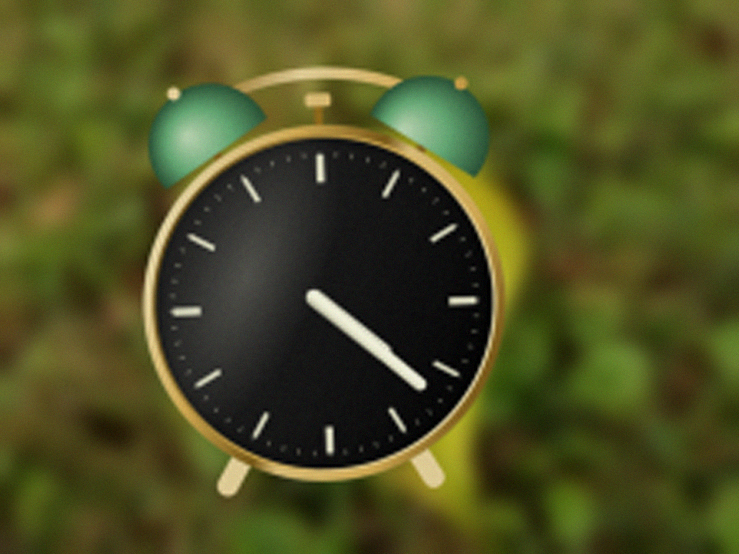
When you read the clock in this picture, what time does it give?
4:22
